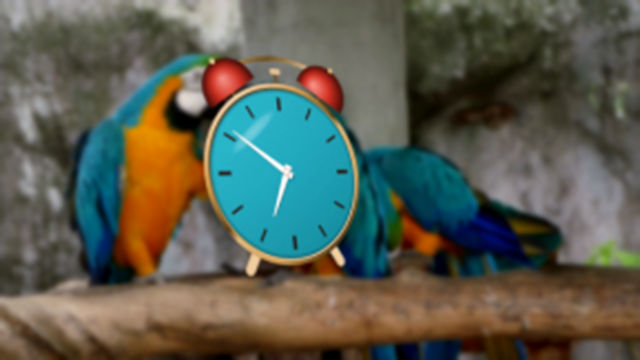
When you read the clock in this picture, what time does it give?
6:51
